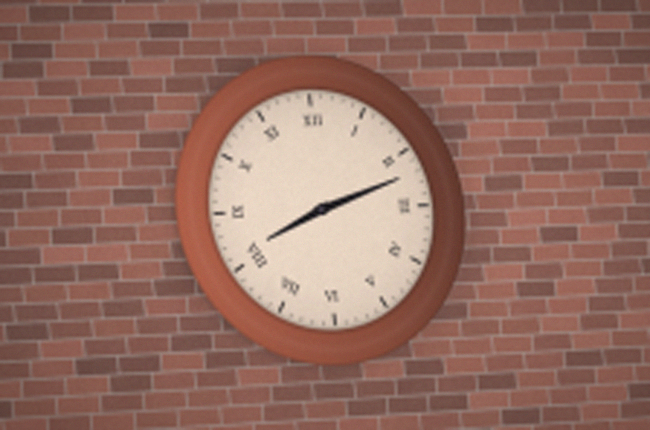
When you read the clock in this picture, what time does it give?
8:12
